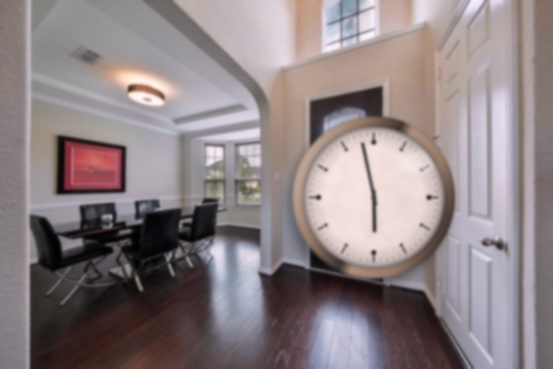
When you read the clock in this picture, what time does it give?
5:58
